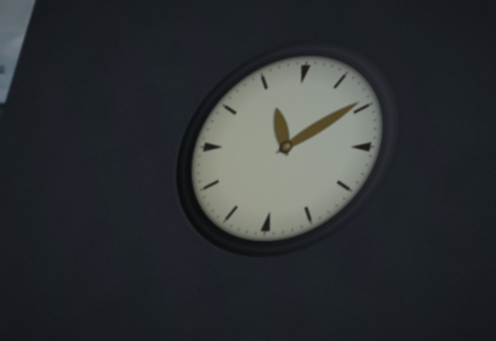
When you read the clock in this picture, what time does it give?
11:09
